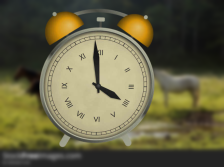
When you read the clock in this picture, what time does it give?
3:59
